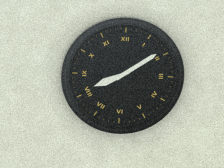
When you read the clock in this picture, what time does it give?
8:09
